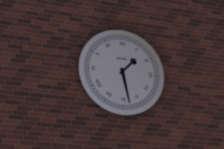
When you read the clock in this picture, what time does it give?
1:28
